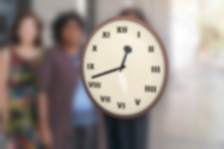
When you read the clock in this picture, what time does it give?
12:42
